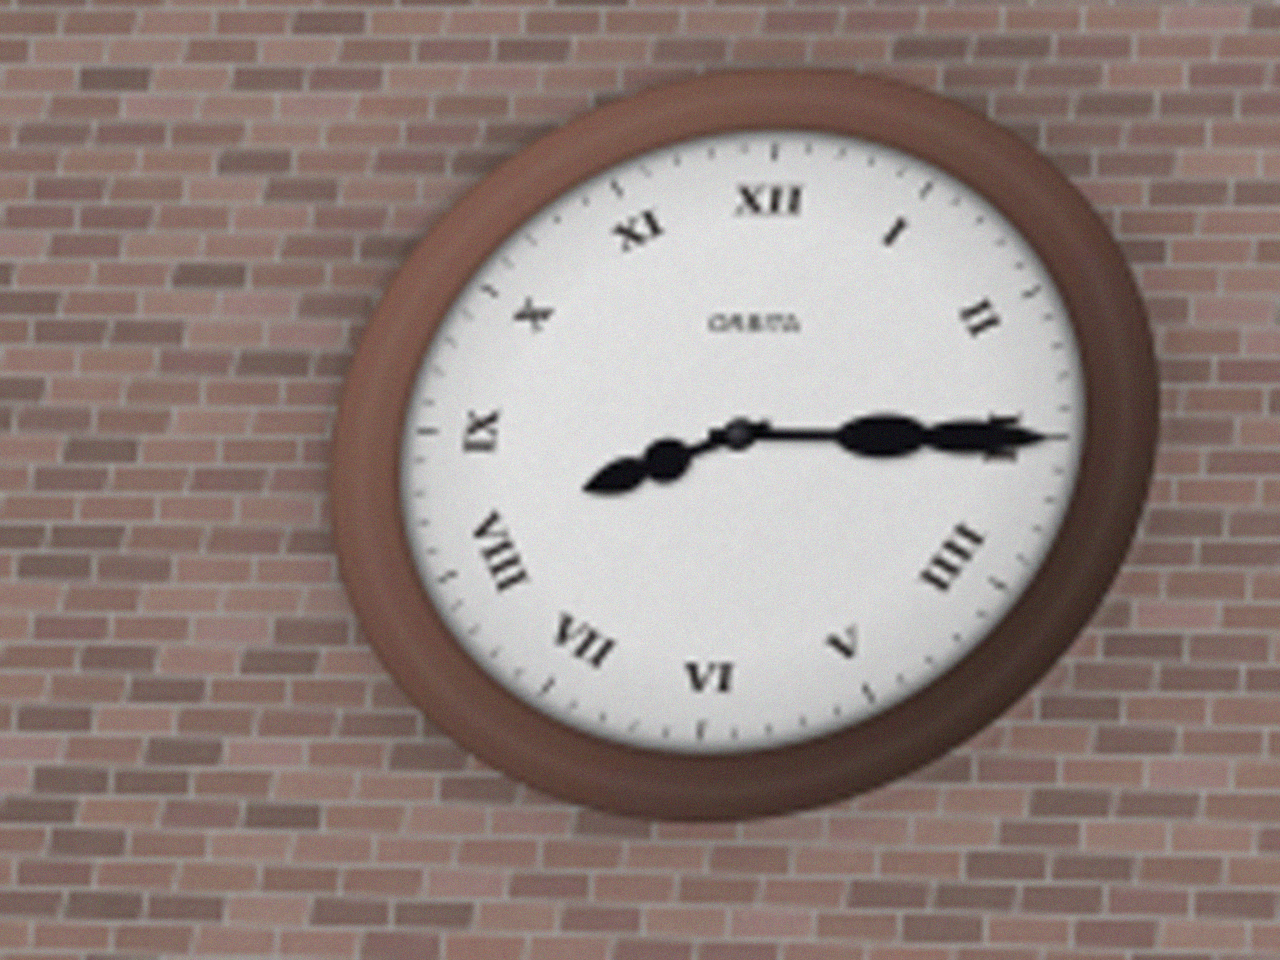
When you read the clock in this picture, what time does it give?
8:15
